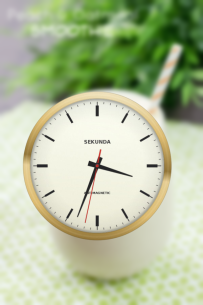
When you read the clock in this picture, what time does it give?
3:33:32
